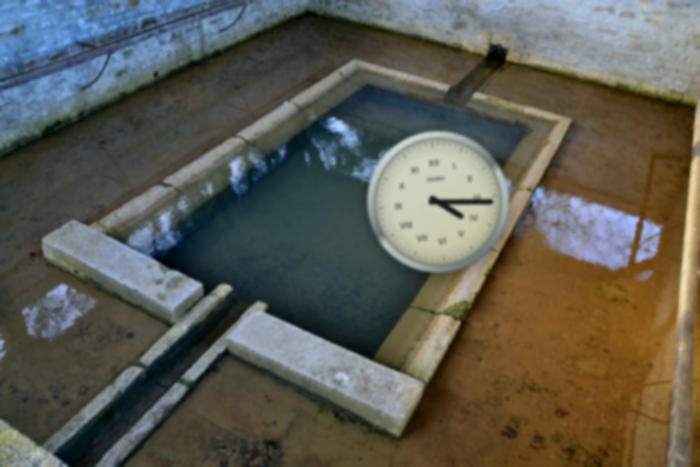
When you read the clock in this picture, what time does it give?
4:16
